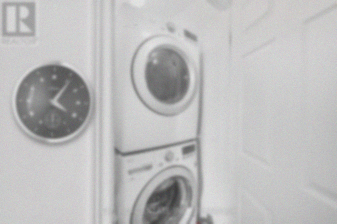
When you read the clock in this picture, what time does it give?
4:06
